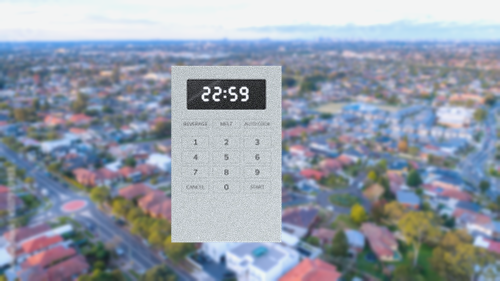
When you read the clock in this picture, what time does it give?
22:59
